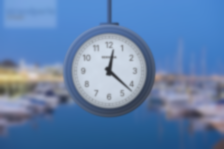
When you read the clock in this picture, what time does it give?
12:22
